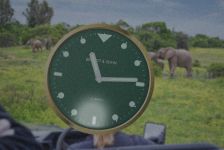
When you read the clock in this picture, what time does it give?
11:14
